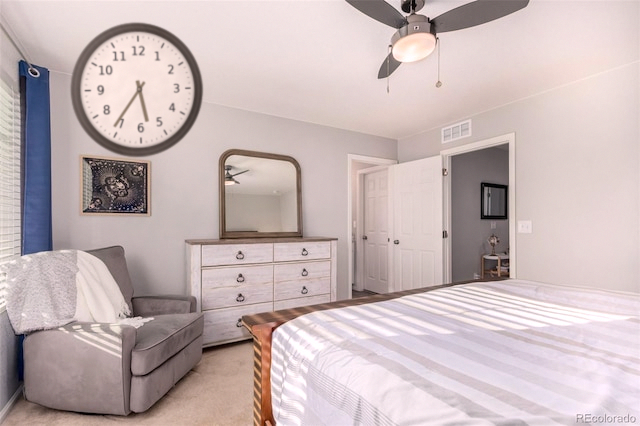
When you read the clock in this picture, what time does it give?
5:36
